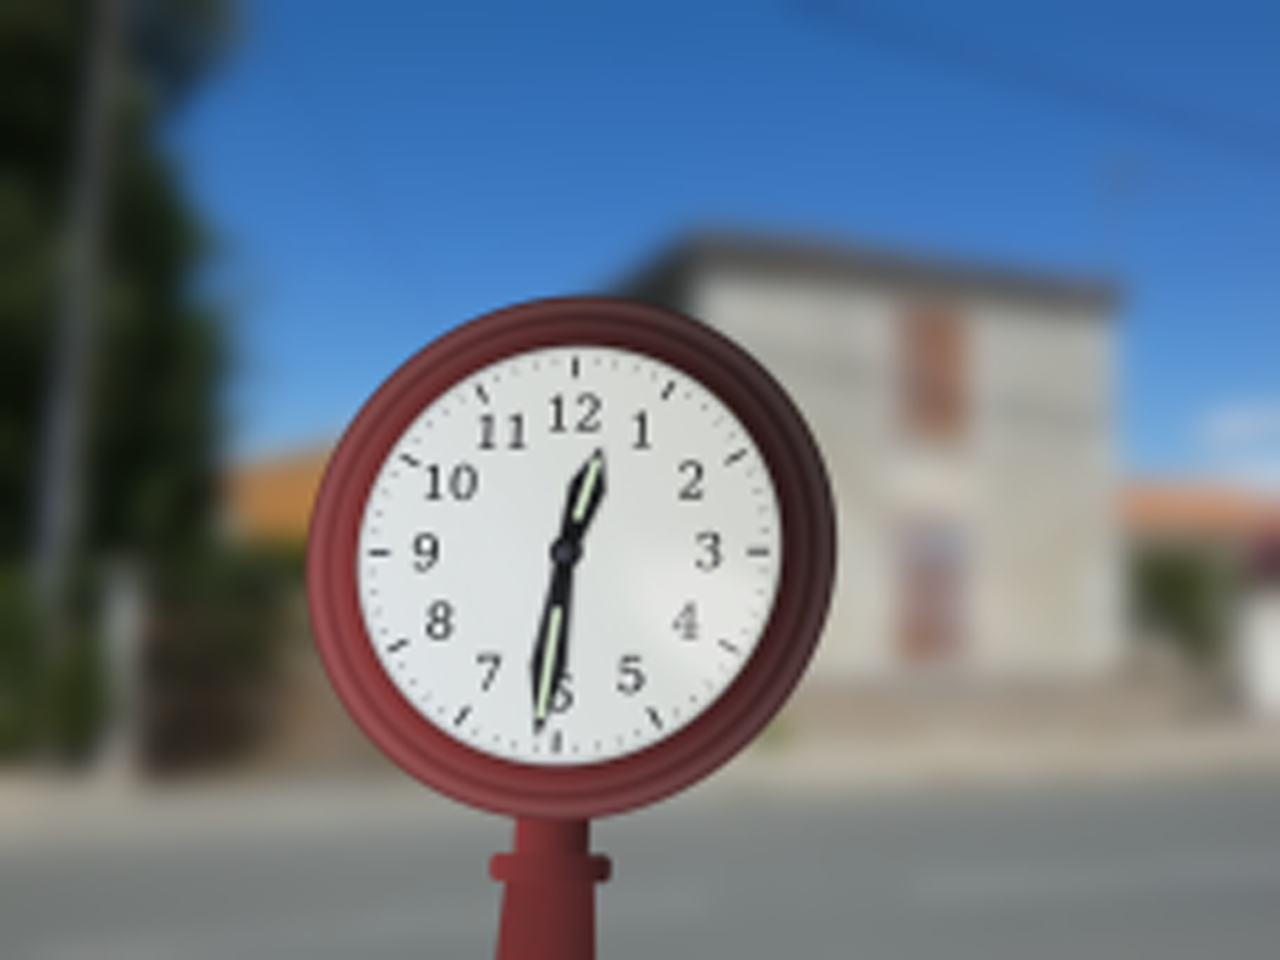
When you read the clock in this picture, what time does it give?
12:31
